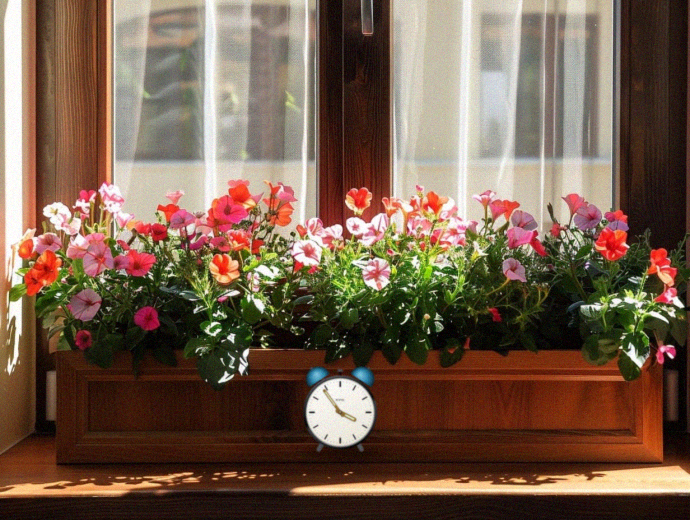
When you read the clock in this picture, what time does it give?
3:54
